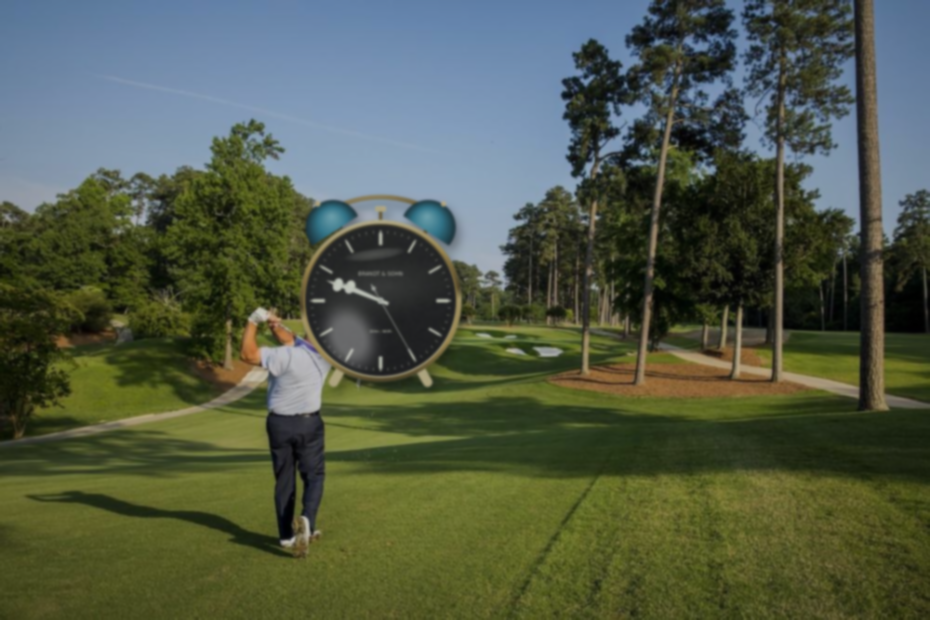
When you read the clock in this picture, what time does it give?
9:48:25
